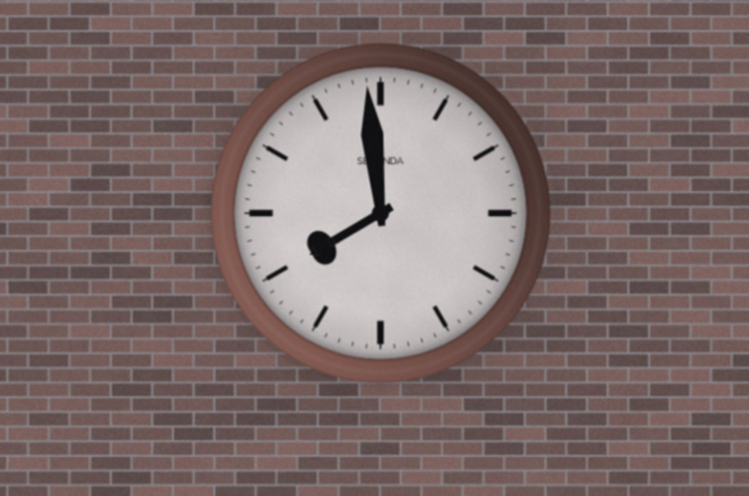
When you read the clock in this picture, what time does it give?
7:59
